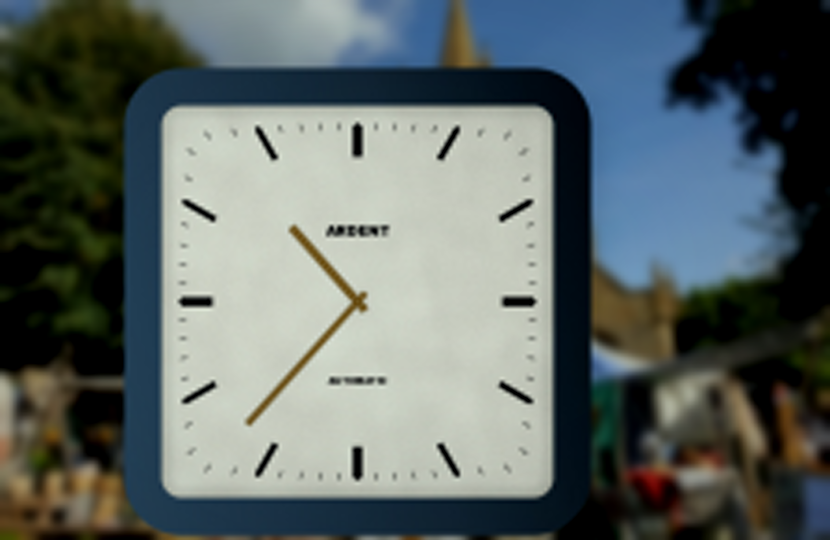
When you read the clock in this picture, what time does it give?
10:37
